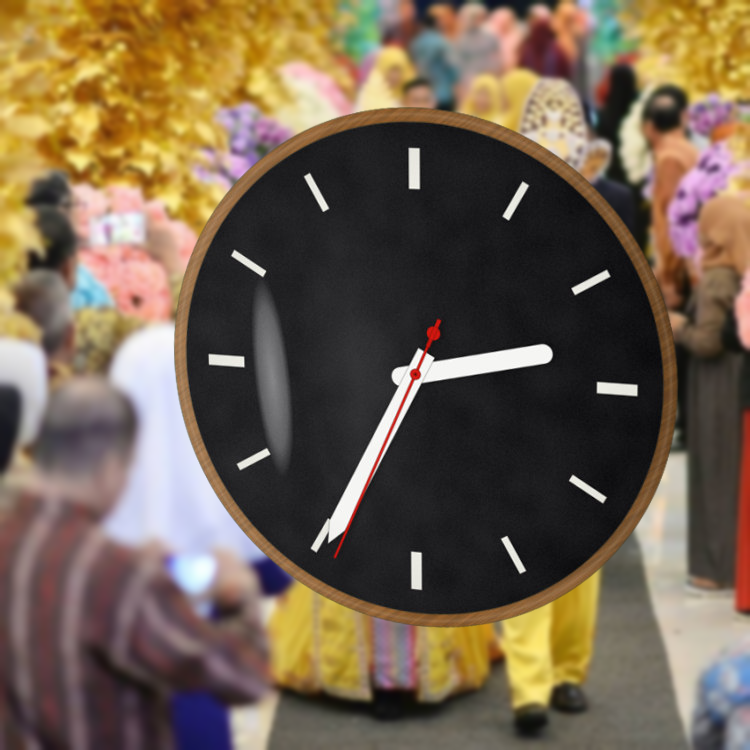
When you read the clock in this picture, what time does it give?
2:34:34
